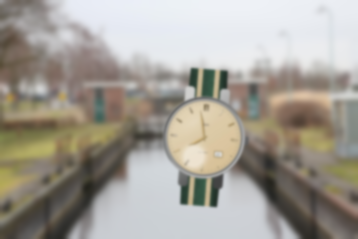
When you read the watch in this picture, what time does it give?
7:58
